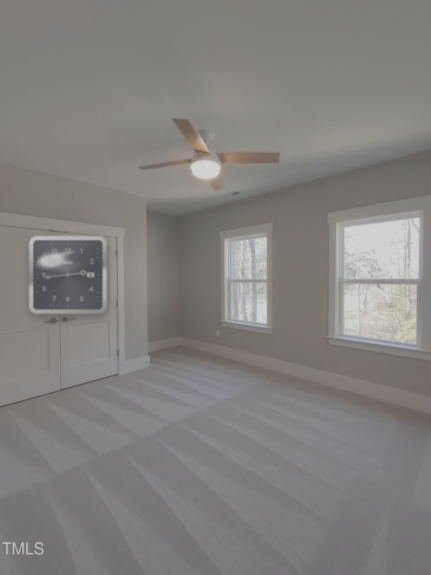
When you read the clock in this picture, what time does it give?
2:44
